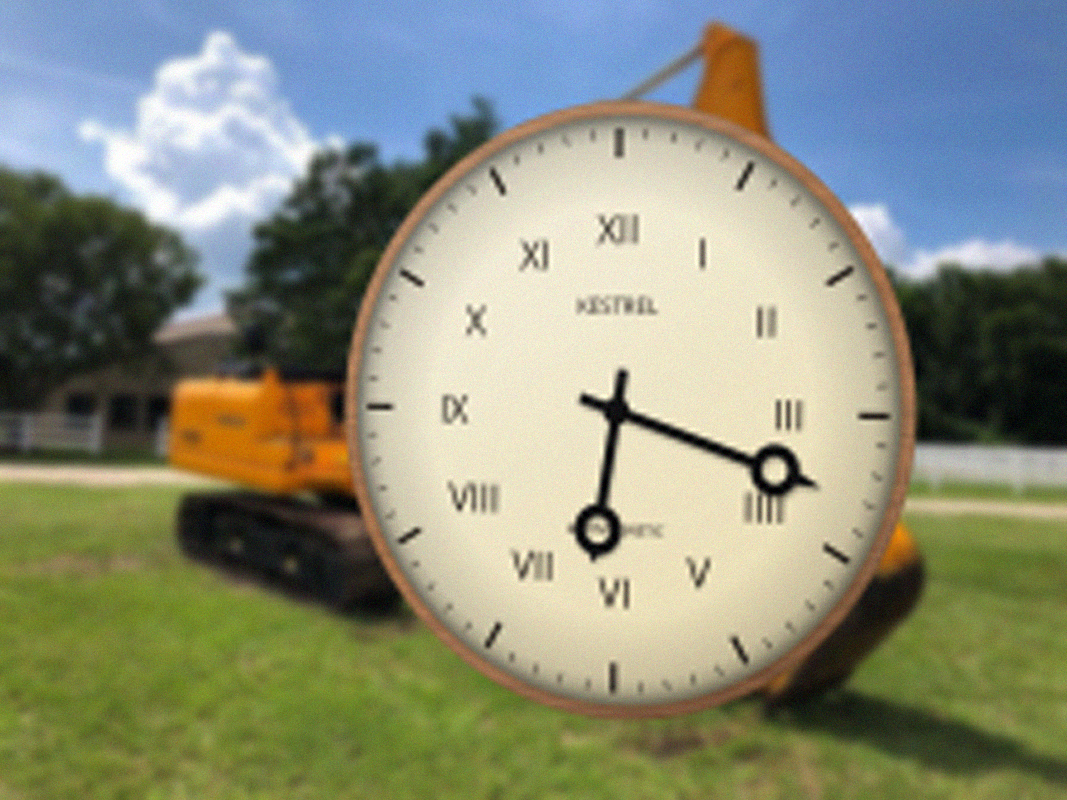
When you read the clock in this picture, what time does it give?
6:18
